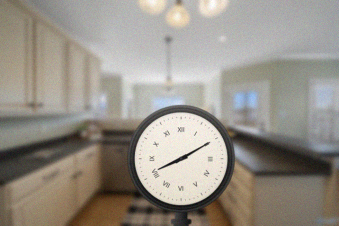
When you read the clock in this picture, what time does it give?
8:10
